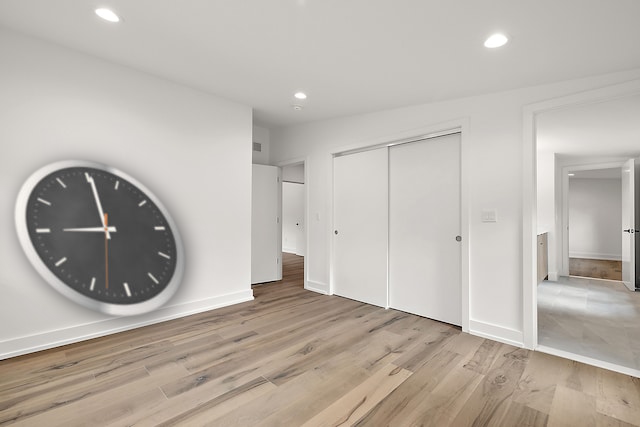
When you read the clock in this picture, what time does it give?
9:00:33
